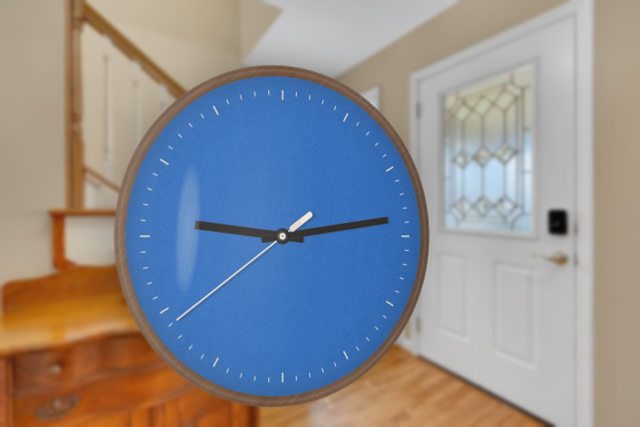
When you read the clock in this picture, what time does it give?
9:13:39
